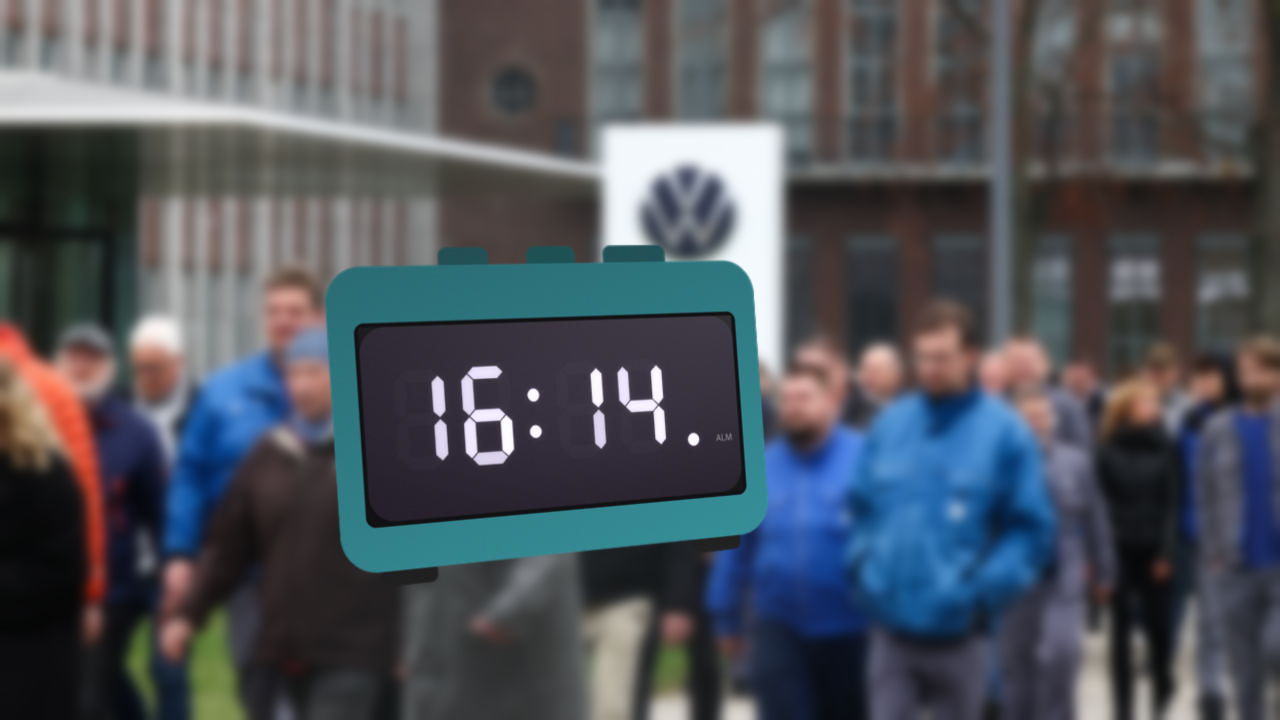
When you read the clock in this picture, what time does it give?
16:14
